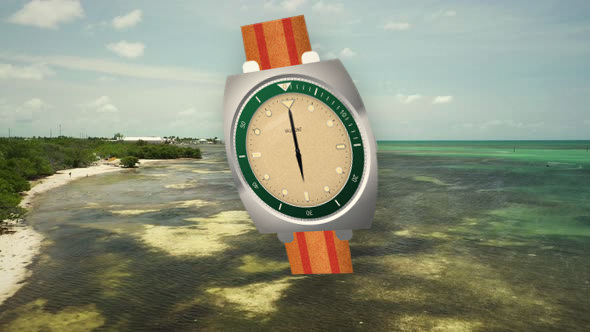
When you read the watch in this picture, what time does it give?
6:00
